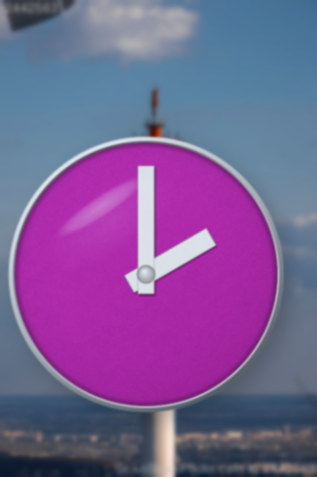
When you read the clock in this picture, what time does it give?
2:00
